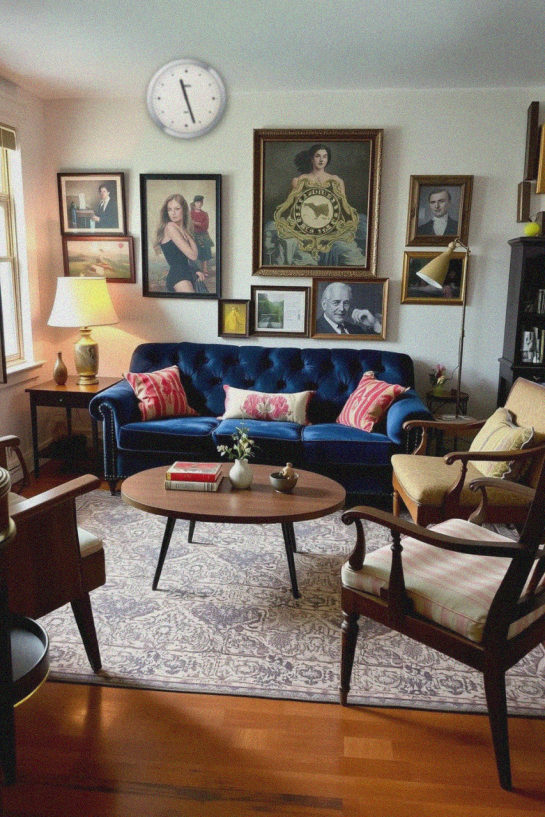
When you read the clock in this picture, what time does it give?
11:27
